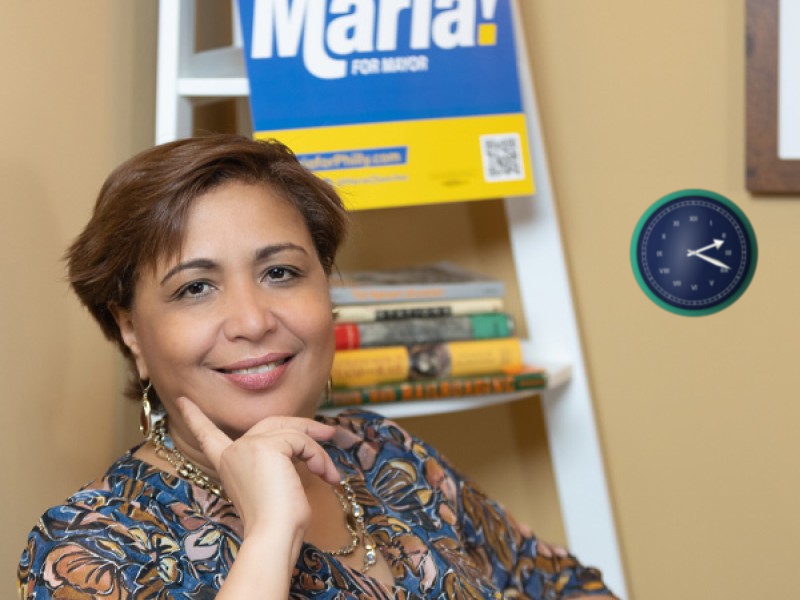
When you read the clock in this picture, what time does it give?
2:19
